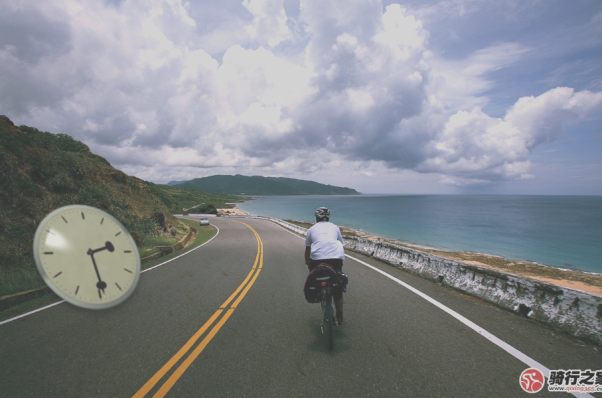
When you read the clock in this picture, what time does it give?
2:29
